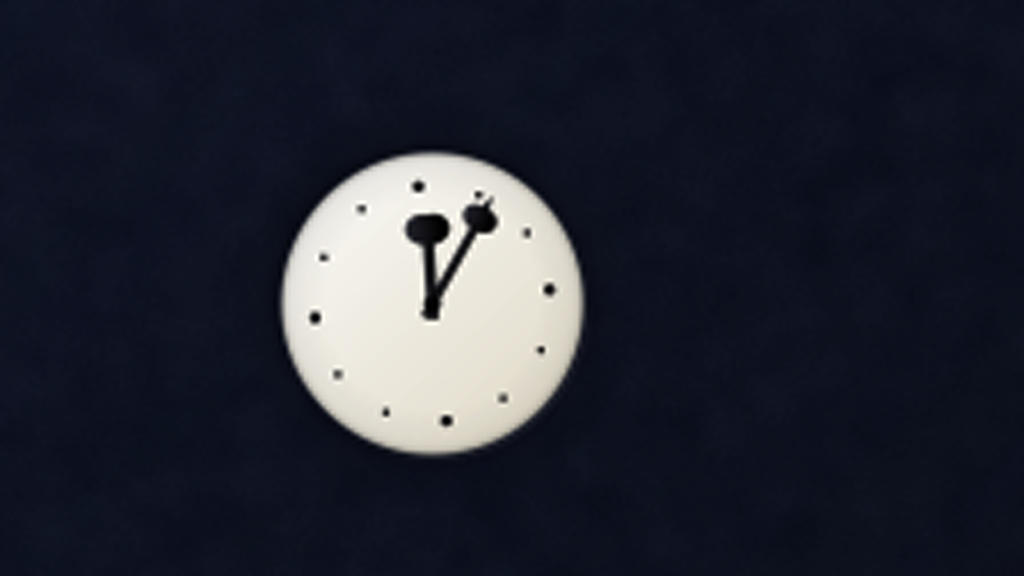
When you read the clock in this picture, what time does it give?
12:06
